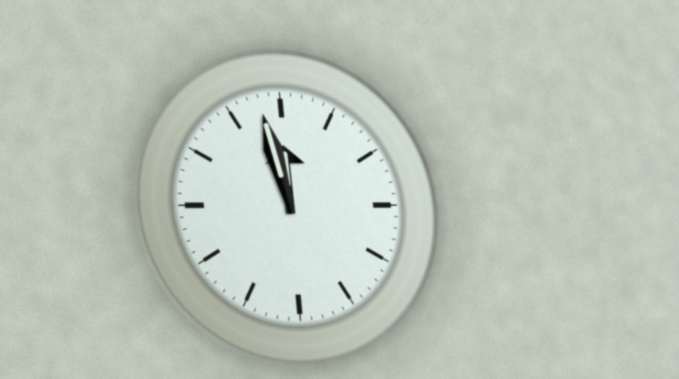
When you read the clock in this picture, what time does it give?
11:58
